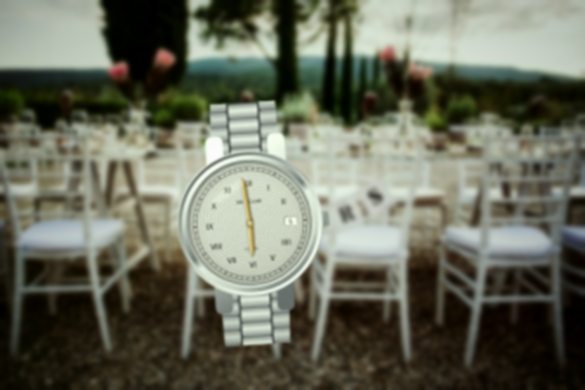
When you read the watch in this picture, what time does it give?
5:59
